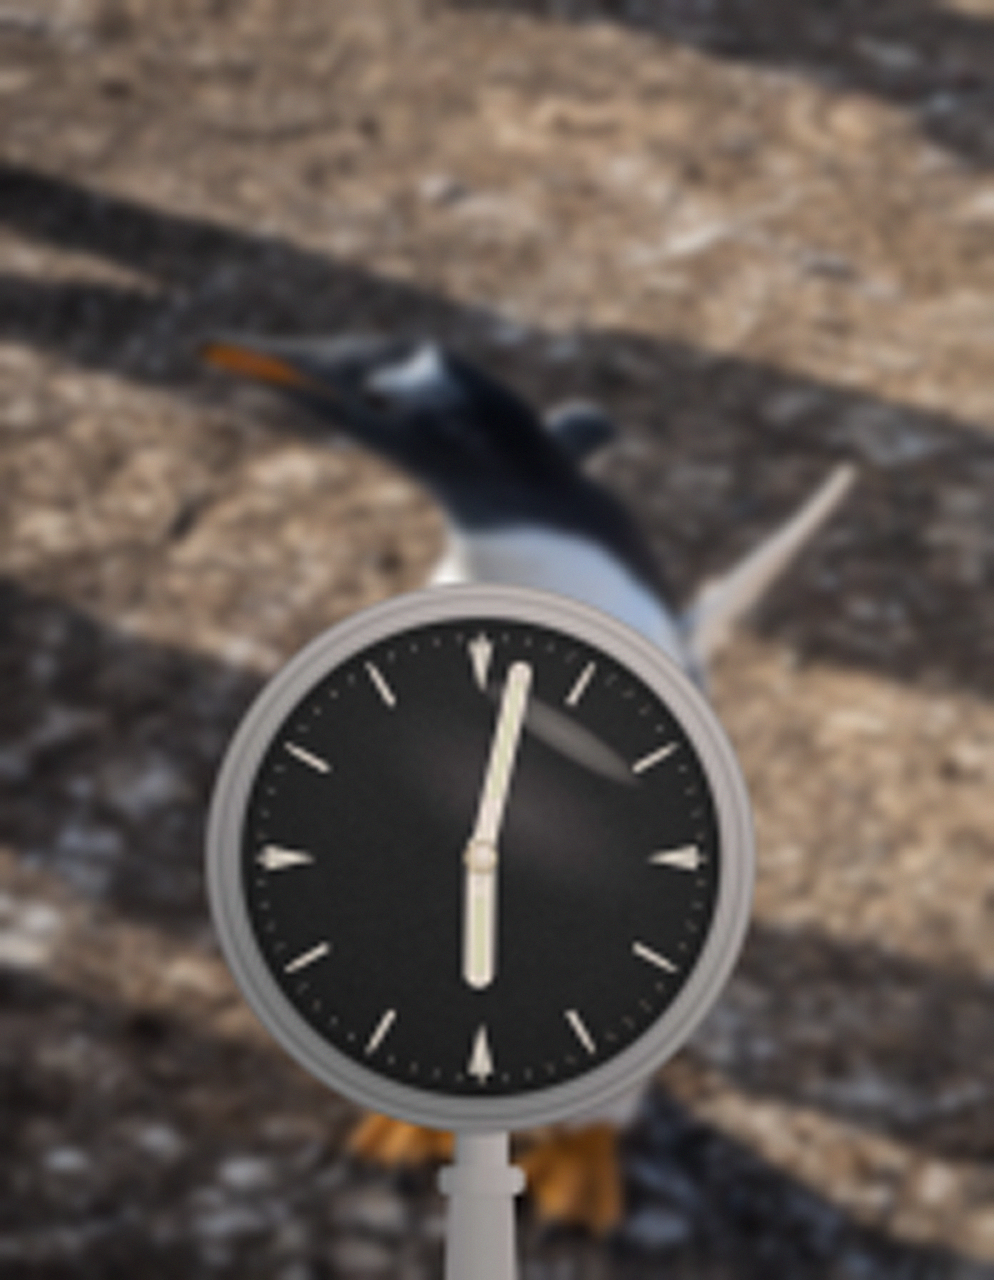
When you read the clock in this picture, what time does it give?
6:02
